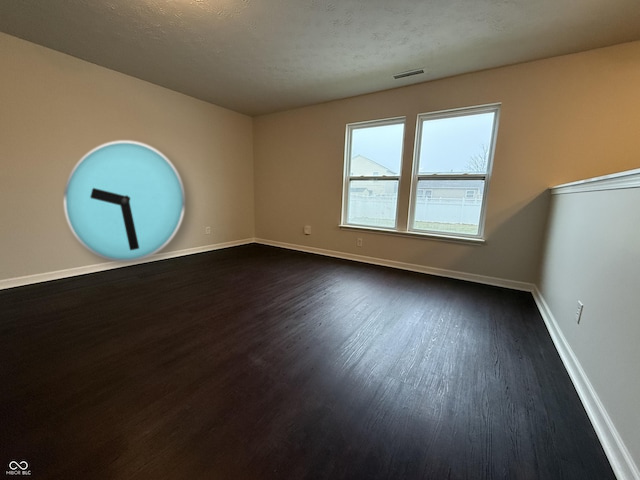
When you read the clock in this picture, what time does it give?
9:28
